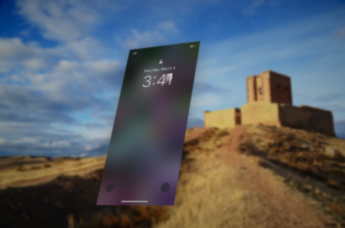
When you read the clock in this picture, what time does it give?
3:41
